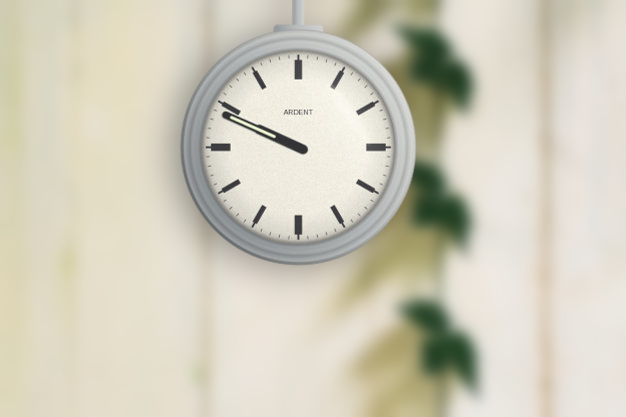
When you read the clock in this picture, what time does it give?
9:49
